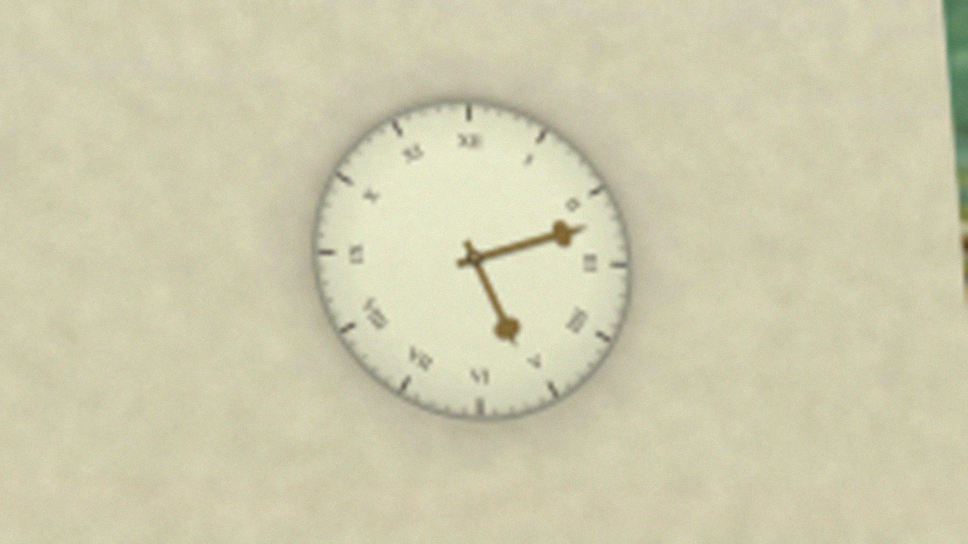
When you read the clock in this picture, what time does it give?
5:12
